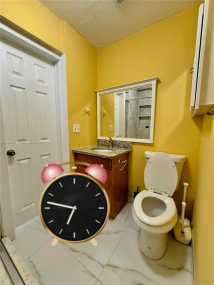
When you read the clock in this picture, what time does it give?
6:47
